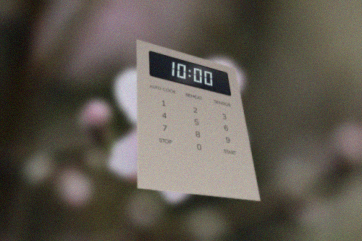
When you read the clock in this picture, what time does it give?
10:00
